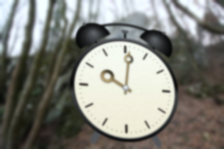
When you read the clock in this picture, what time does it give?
10:01
